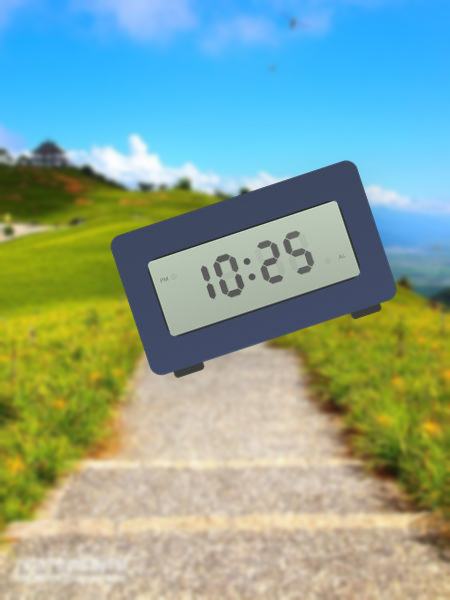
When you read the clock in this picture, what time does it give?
10:25
